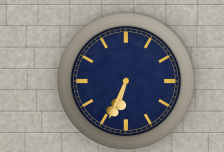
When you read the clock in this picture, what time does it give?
6:34
